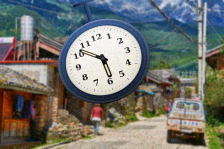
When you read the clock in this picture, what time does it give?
5:52
